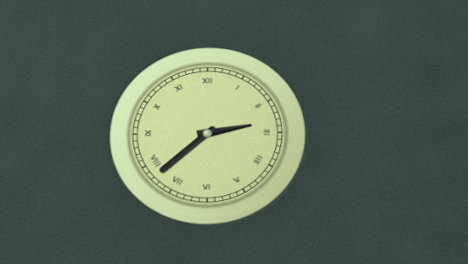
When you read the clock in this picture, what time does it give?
2:38
